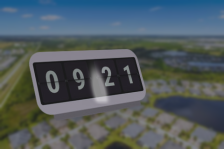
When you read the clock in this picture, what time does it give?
9:21
